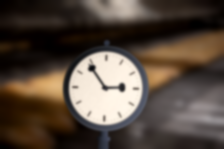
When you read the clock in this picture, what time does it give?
2:54
